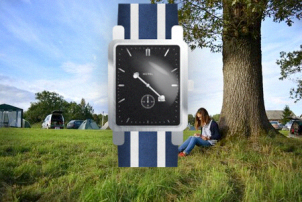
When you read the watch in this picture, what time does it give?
10:22
